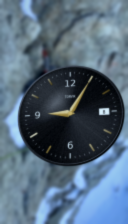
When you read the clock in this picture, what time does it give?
9:05
